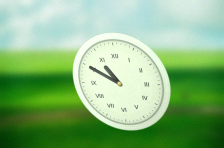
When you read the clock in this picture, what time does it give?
10:50
